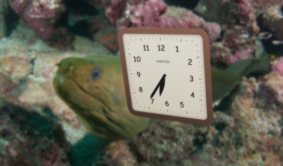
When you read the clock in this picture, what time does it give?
6:36
